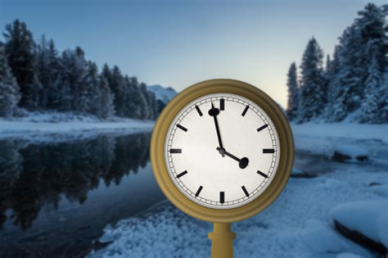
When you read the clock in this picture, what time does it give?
3:58
